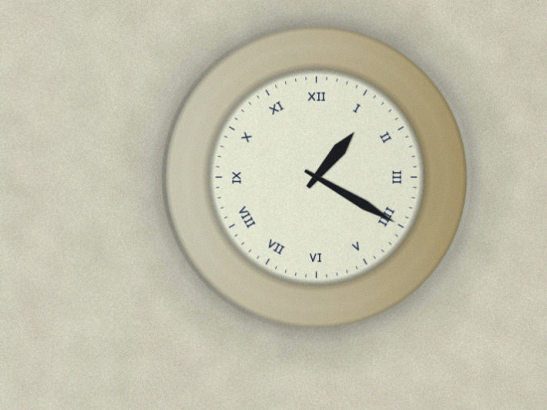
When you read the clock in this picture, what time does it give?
1:20
